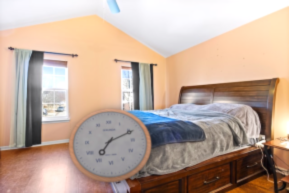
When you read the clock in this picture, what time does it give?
7:11
